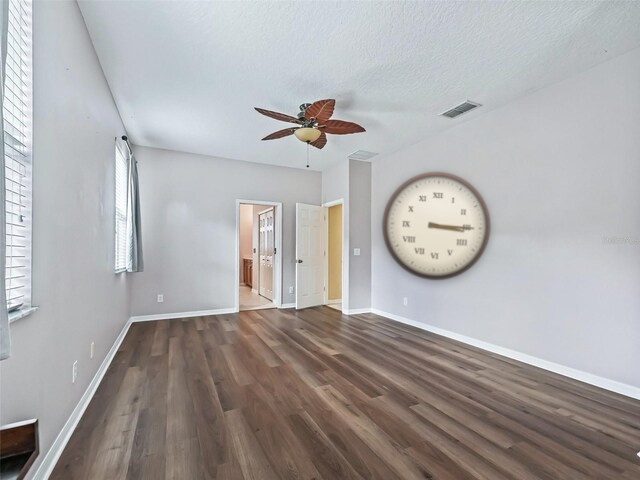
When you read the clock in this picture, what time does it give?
3:15
